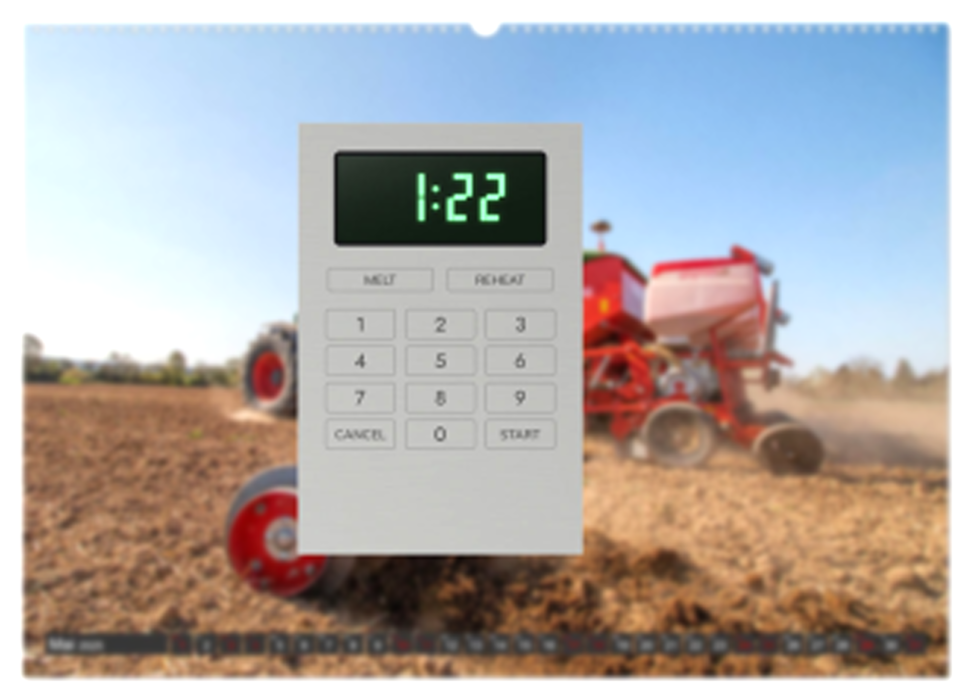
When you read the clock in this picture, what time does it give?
1:22
